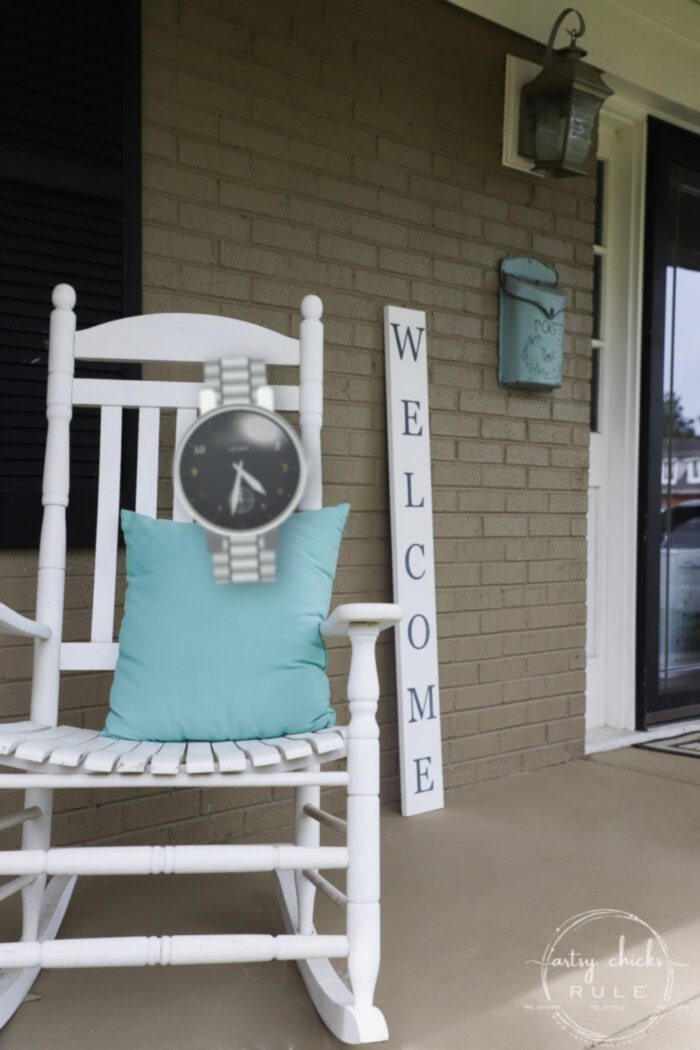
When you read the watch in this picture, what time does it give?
4:32
